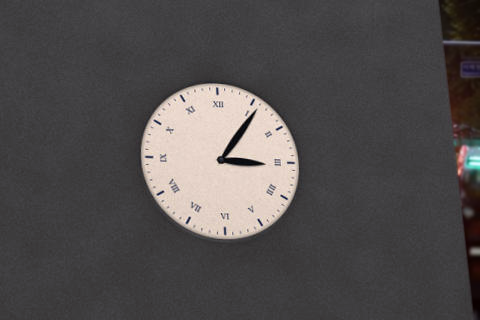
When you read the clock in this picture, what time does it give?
3:06
